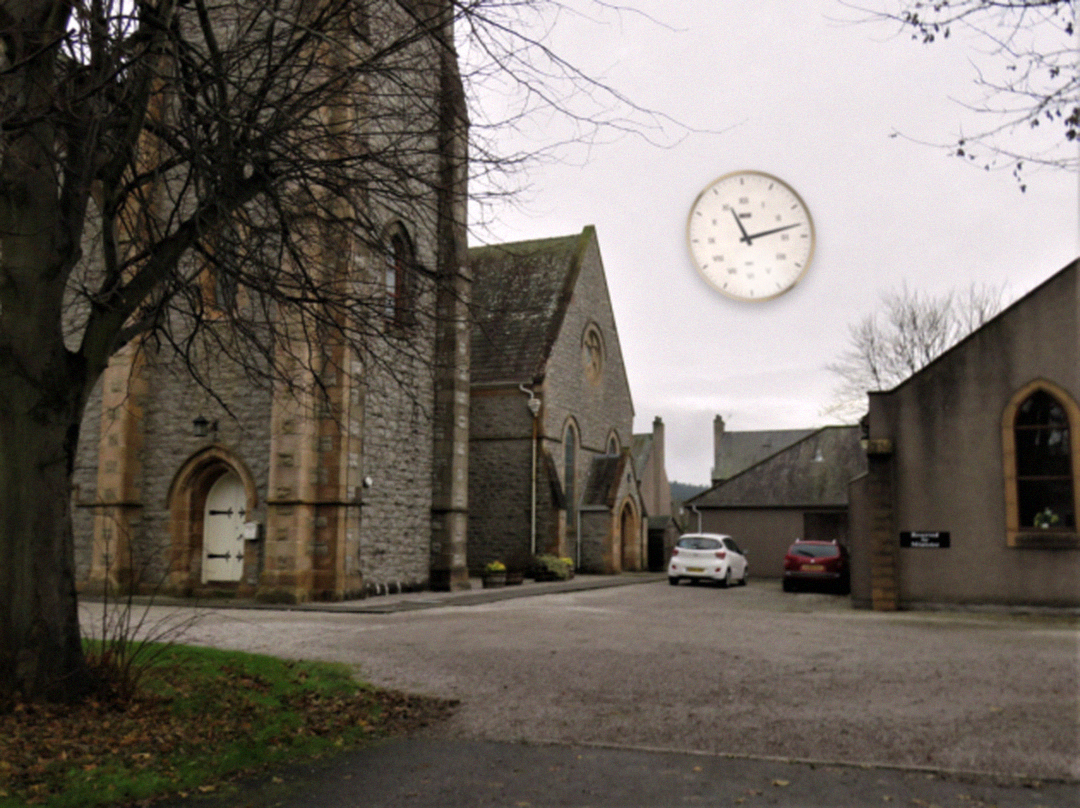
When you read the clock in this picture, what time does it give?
11:13
